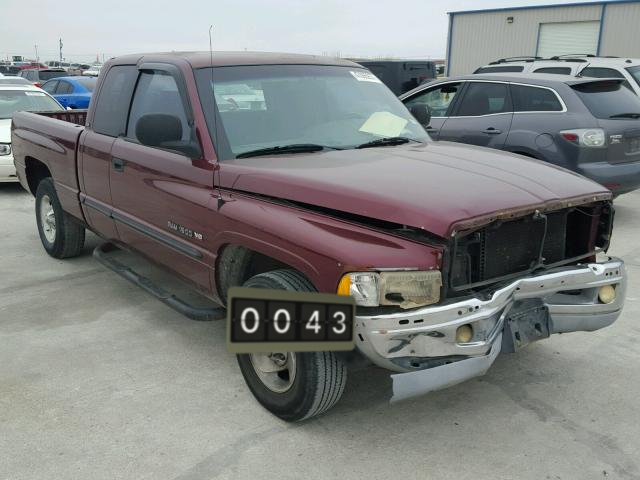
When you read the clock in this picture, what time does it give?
0:43
